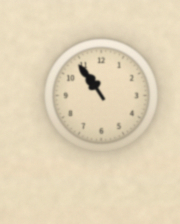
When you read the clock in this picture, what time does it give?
10:54
